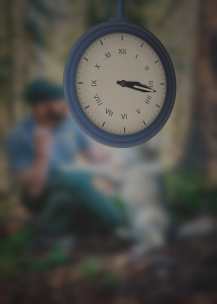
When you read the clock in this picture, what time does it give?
3:17
